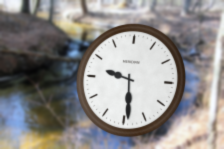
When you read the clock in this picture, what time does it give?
9:29
